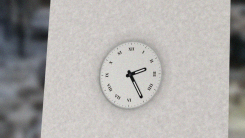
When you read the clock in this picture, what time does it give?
2:25
